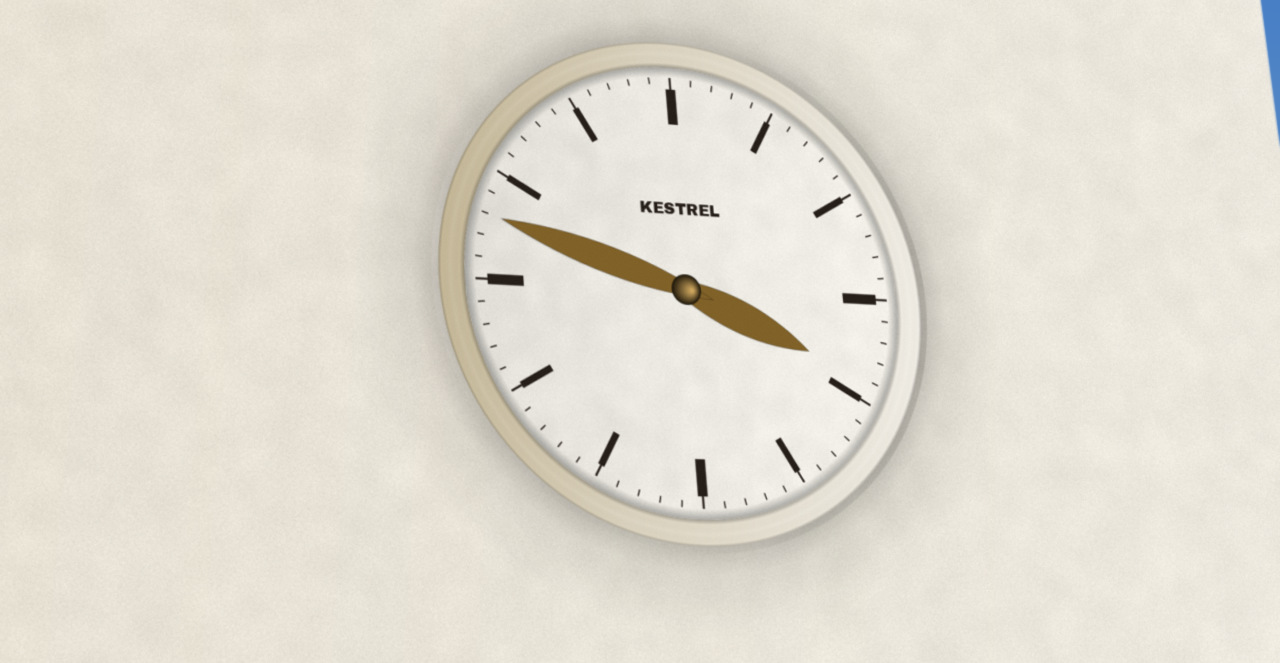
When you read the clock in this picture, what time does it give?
3:48
